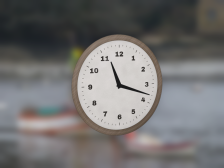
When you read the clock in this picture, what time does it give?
11:18
